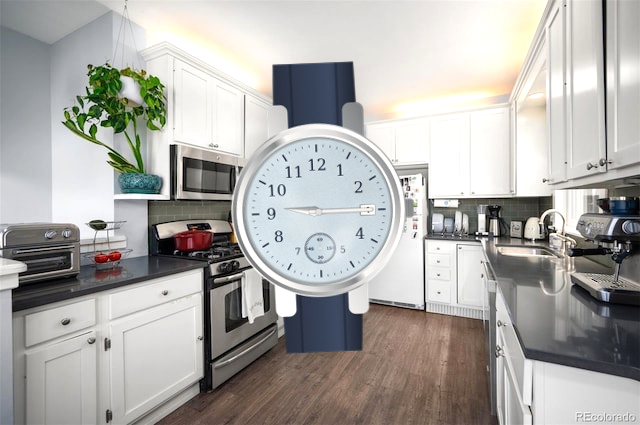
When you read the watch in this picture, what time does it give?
9:15
